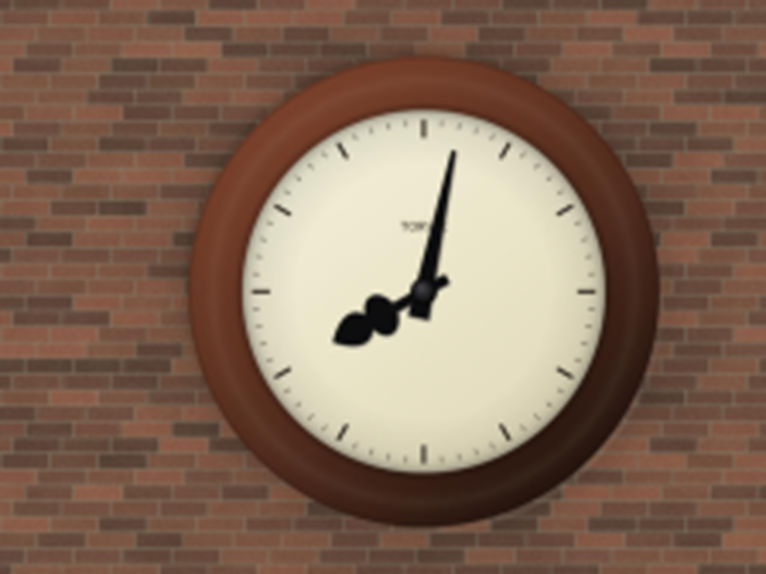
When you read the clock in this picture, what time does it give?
8:02
